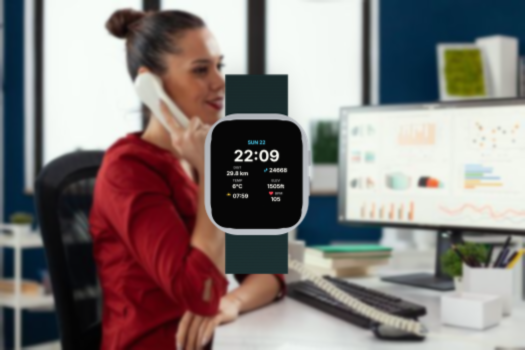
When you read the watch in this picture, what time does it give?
22:09
